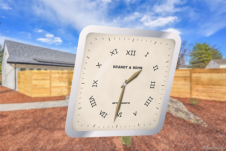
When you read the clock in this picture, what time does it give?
1:31
